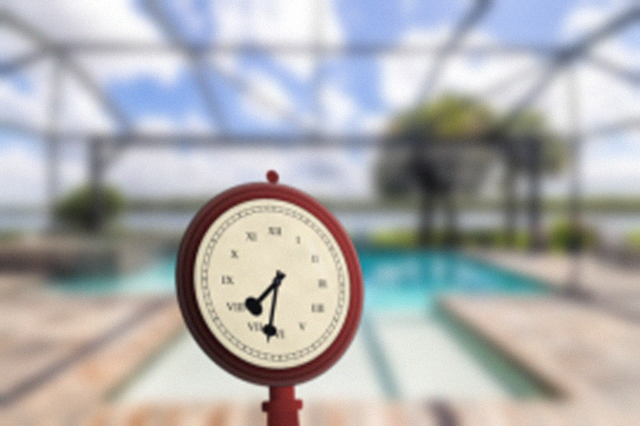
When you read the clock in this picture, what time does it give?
7:32
